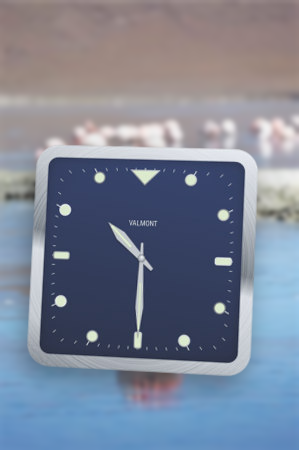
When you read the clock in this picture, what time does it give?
10:30
